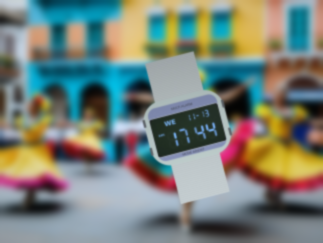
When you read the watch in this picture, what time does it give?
17:44
